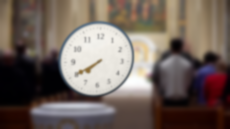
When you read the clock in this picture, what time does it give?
7:40
